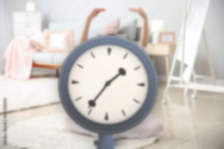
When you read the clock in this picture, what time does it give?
1:36
